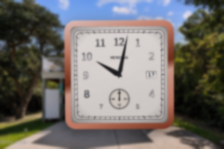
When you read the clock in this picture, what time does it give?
10:02
